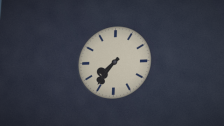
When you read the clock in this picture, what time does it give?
7:36
